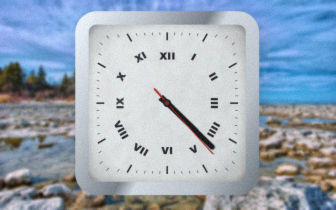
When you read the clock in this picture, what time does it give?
4:22:23
